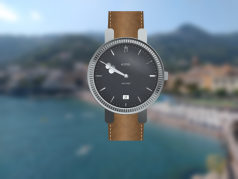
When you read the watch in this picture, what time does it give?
9:50
